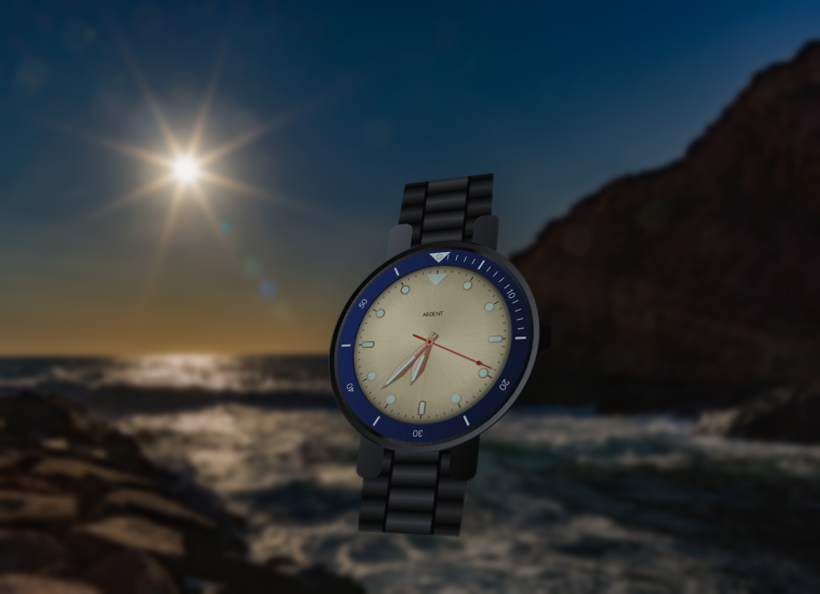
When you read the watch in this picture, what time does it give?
6:37:19
